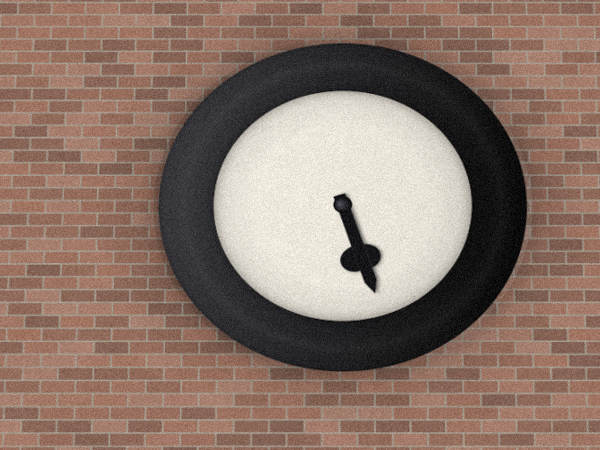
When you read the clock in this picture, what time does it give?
5:27
